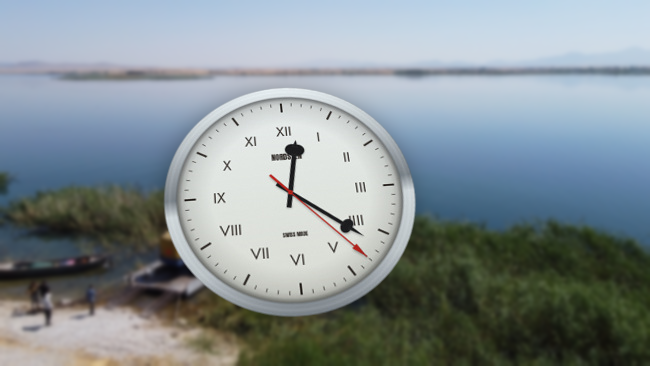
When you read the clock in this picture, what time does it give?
12:21:23
